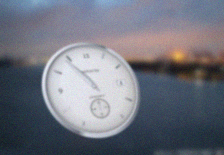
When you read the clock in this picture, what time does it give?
10:54
